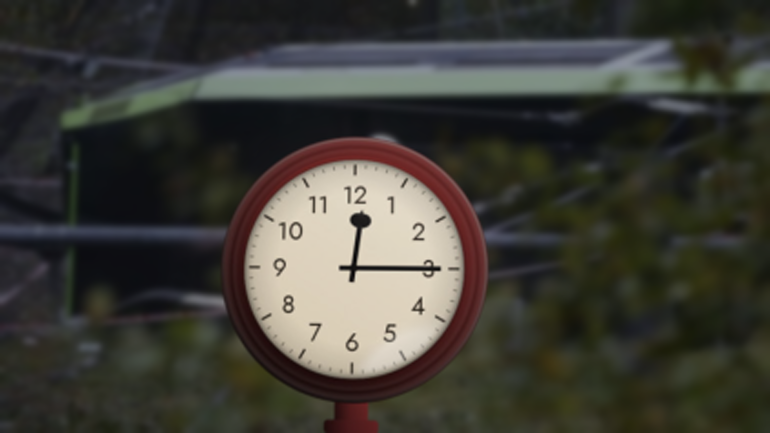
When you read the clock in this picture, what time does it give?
12:15
